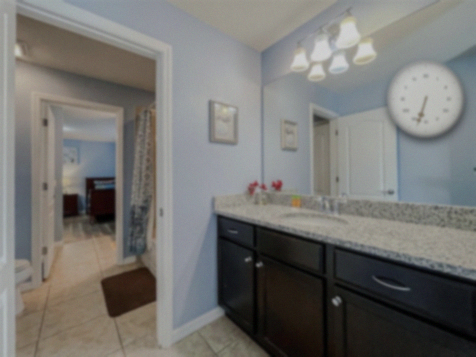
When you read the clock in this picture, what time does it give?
6:33
